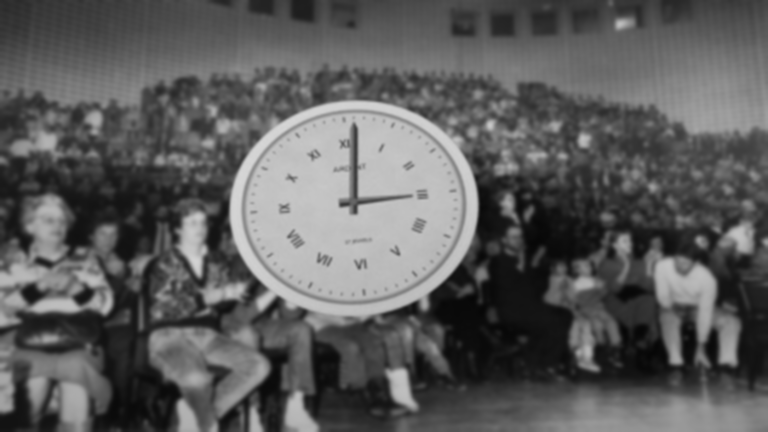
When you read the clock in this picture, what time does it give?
3:01
